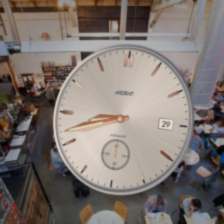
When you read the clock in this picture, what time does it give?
8:42
